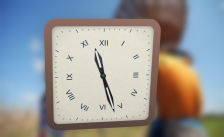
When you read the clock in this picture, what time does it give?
11:27
